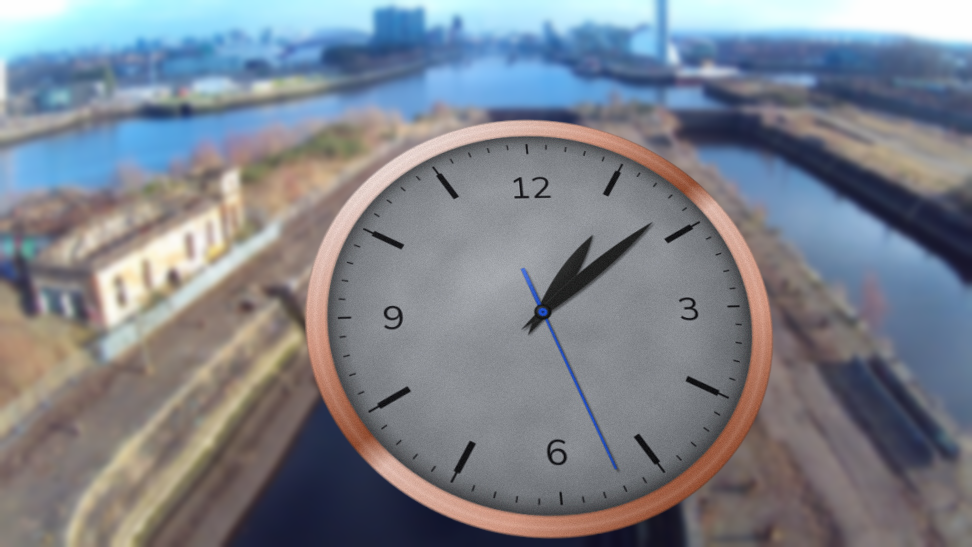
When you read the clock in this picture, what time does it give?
1:08:27
